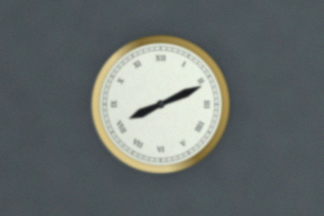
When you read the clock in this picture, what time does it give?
8:11
